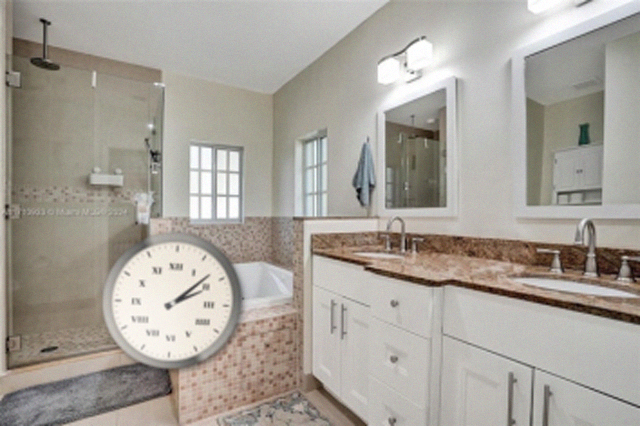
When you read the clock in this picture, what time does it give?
2:08
